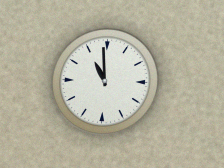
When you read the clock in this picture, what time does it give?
10:59
